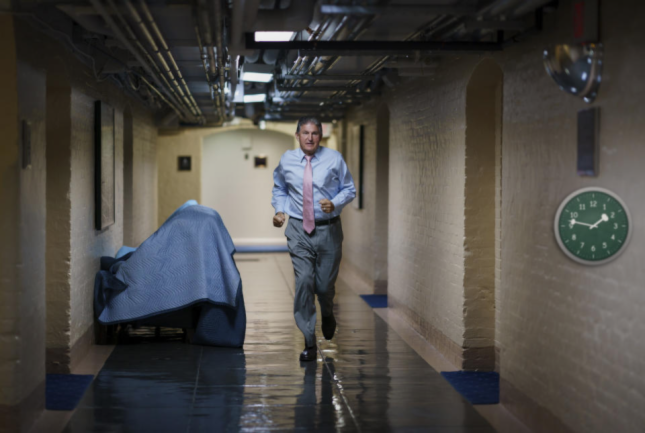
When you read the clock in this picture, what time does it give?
1:47
